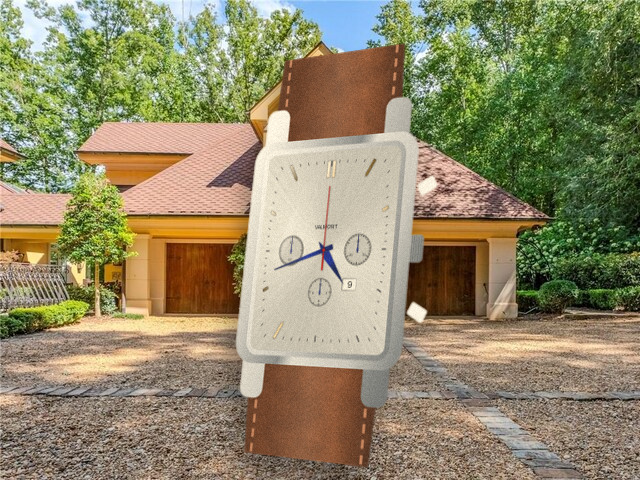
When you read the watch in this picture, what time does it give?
4:42
